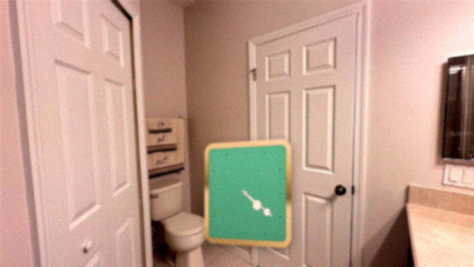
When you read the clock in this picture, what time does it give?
4:21
